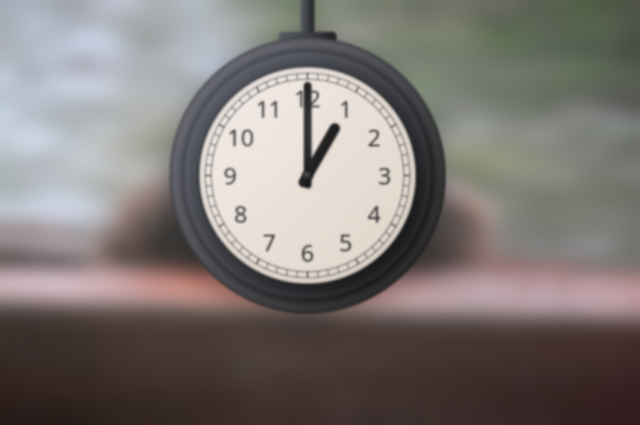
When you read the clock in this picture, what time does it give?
1:00
